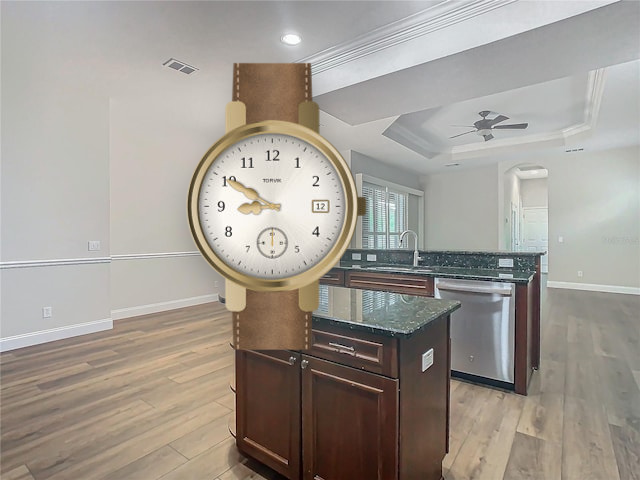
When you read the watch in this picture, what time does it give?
8:50
